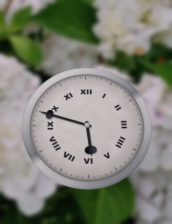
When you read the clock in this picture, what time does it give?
5:48
